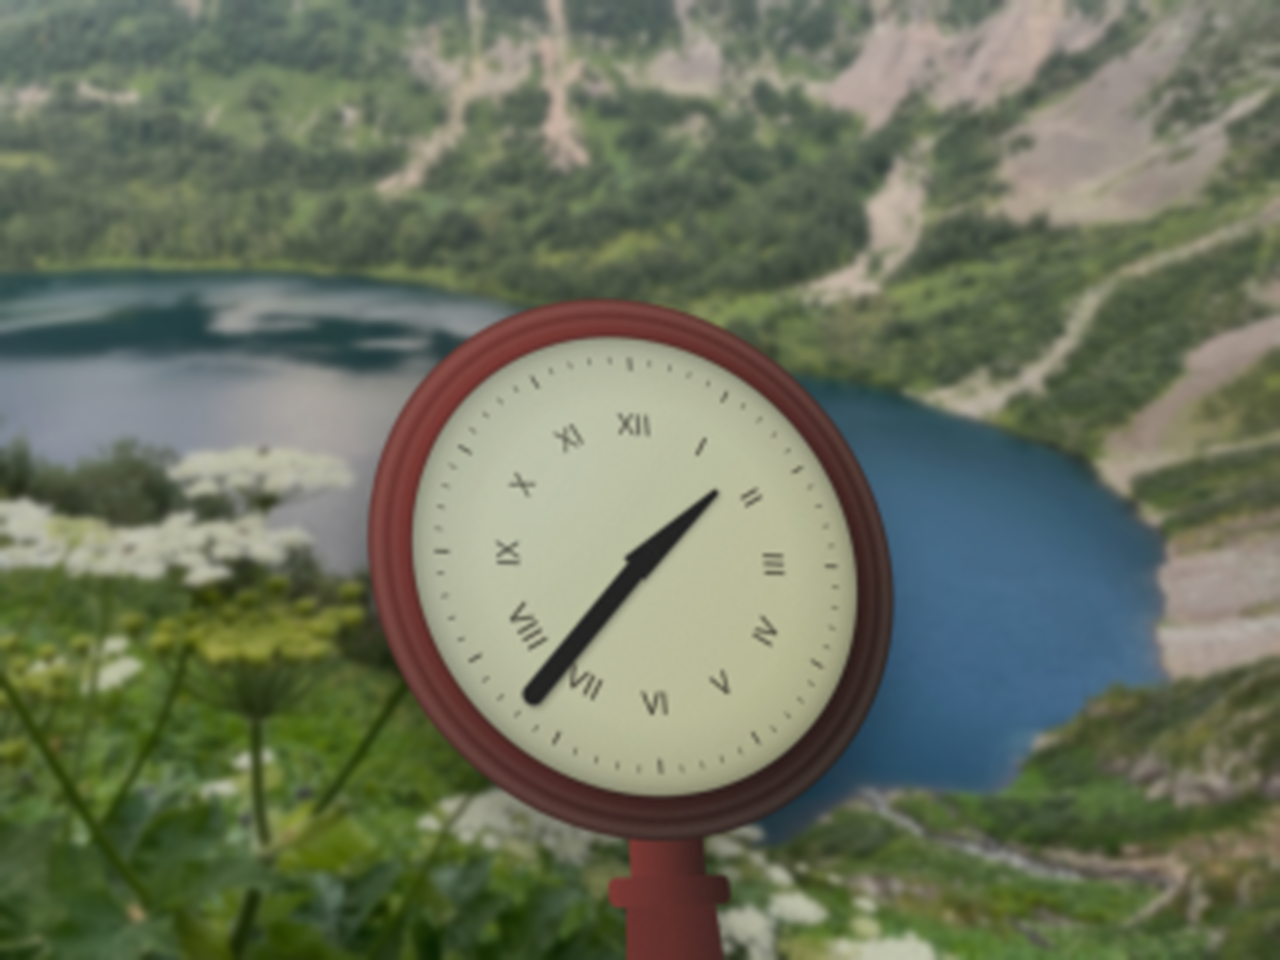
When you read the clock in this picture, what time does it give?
1:37
